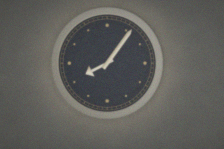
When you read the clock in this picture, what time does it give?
8:06
